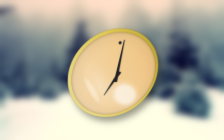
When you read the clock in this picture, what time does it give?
7:01
